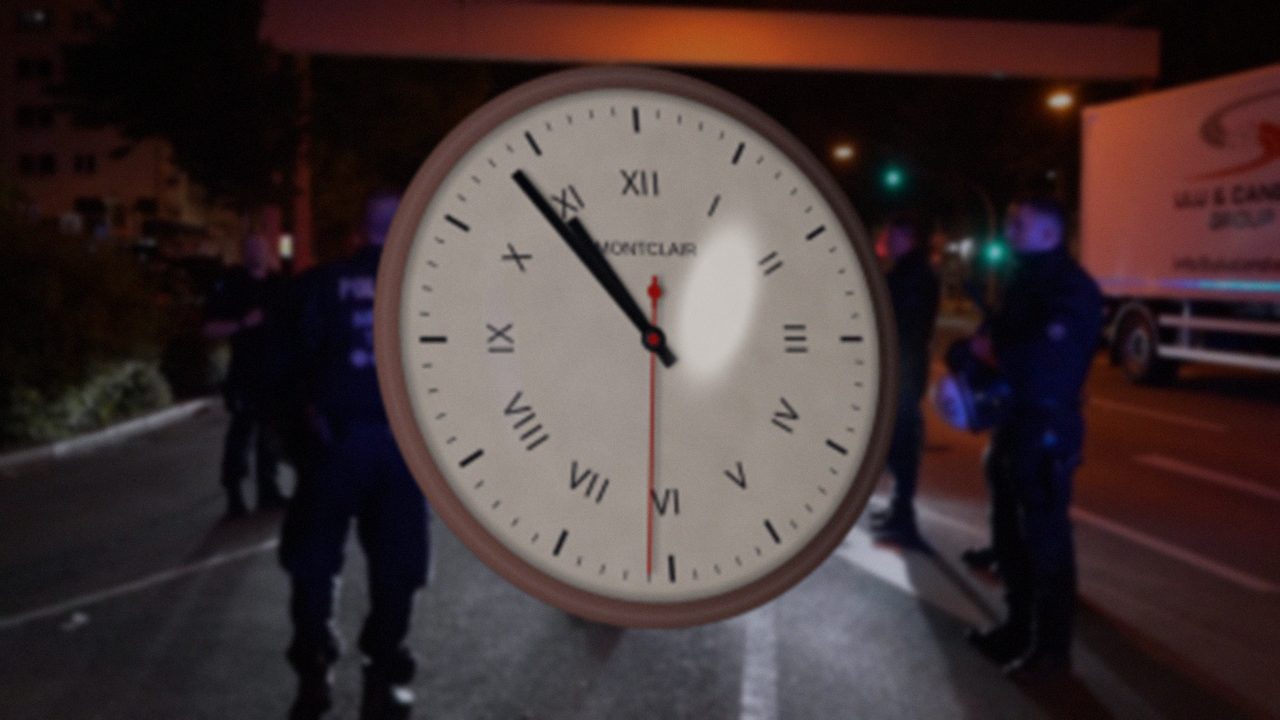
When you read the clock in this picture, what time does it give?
10:53:31
